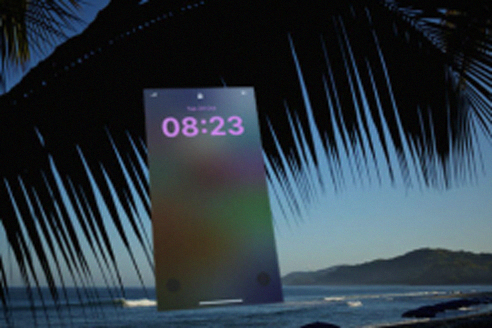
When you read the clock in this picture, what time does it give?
8:23
